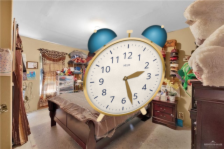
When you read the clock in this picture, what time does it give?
2:27
